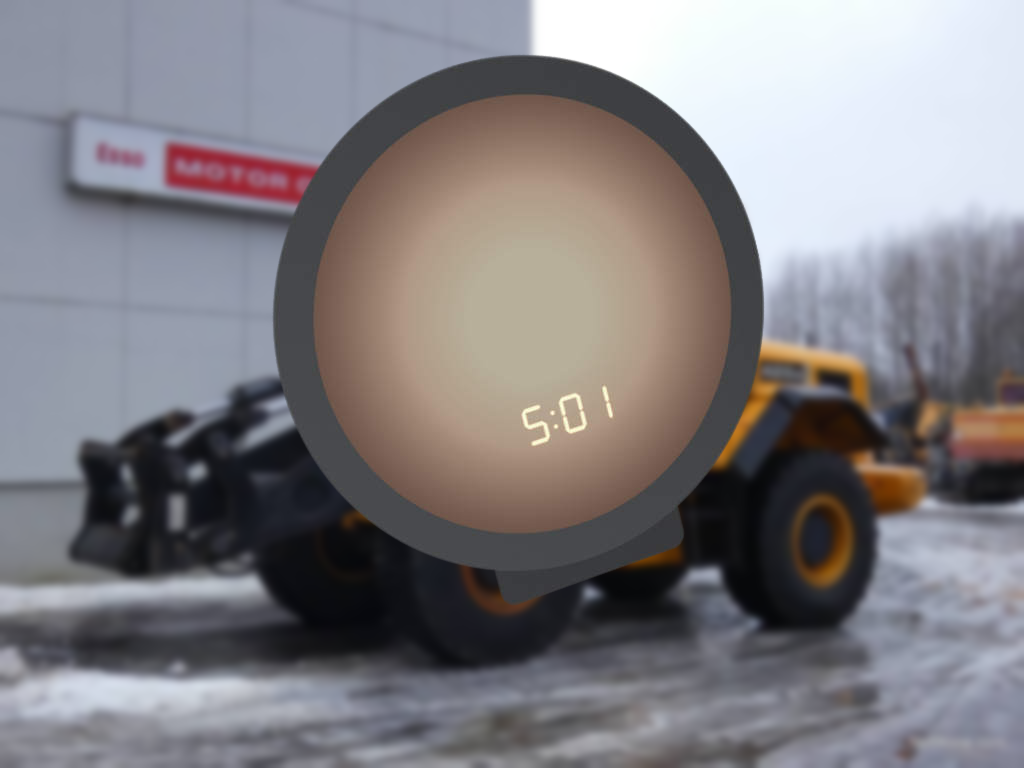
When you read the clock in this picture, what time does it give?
5:01
